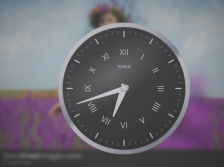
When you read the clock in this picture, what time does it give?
6:42
